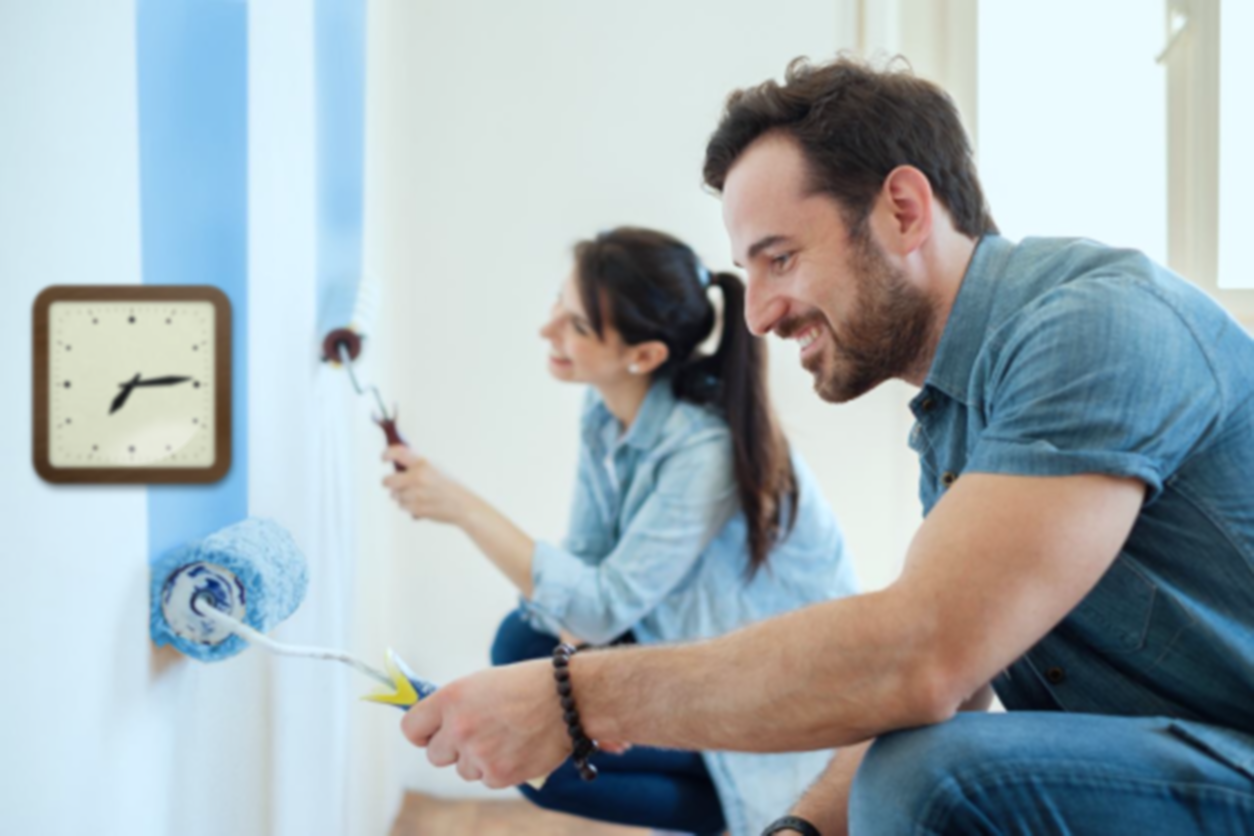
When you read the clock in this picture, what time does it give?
7:14
